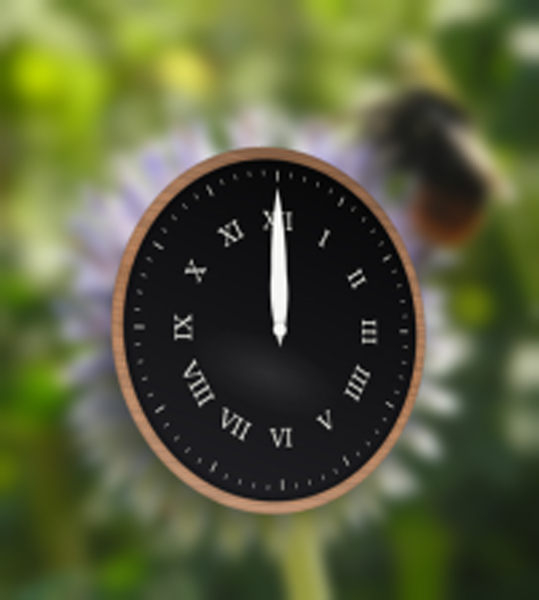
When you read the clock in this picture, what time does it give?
12:00
